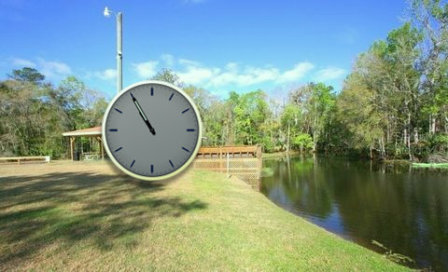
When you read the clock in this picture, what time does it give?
10:55
